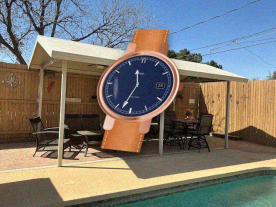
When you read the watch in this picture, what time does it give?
11:33
